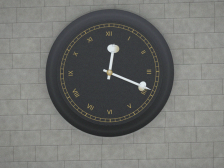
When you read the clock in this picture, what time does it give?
12:19
